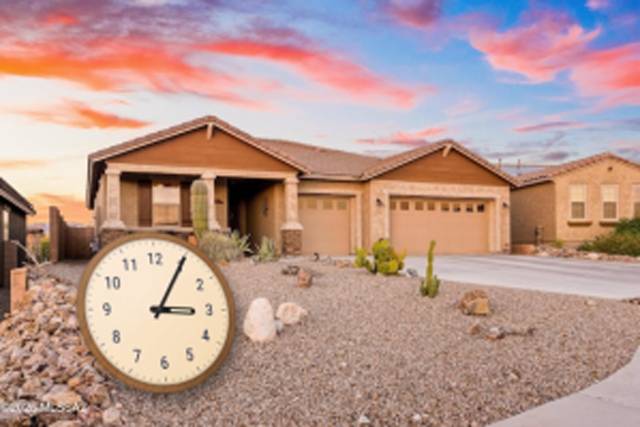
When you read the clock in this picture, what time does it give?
3:05
